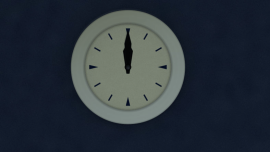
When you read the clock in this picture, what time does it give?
12:00
